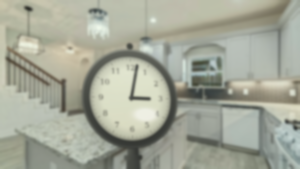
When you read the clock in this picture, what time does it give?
3:02
